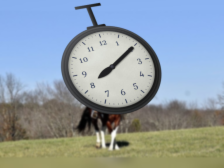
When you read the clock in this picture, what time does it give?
8:10
